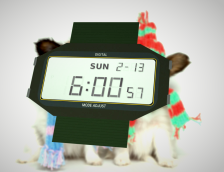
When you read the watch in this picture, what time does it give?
6:00:57
